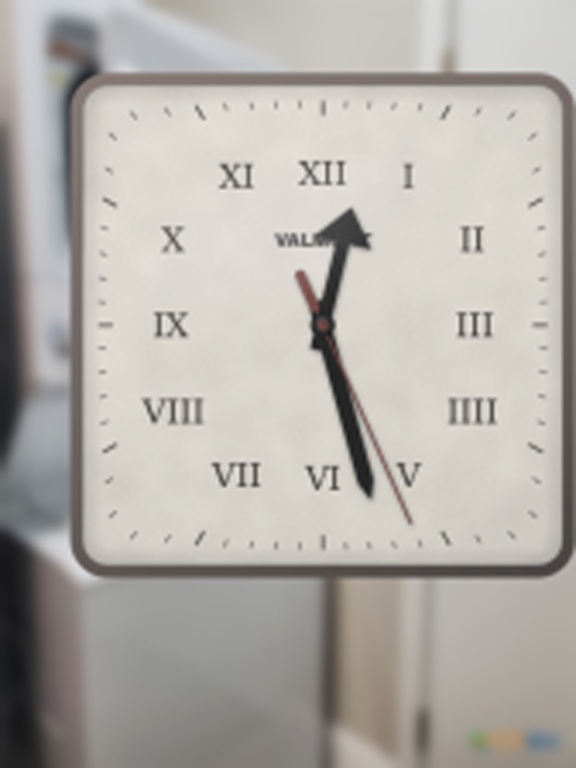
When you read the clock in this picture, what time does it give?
12:27:26
